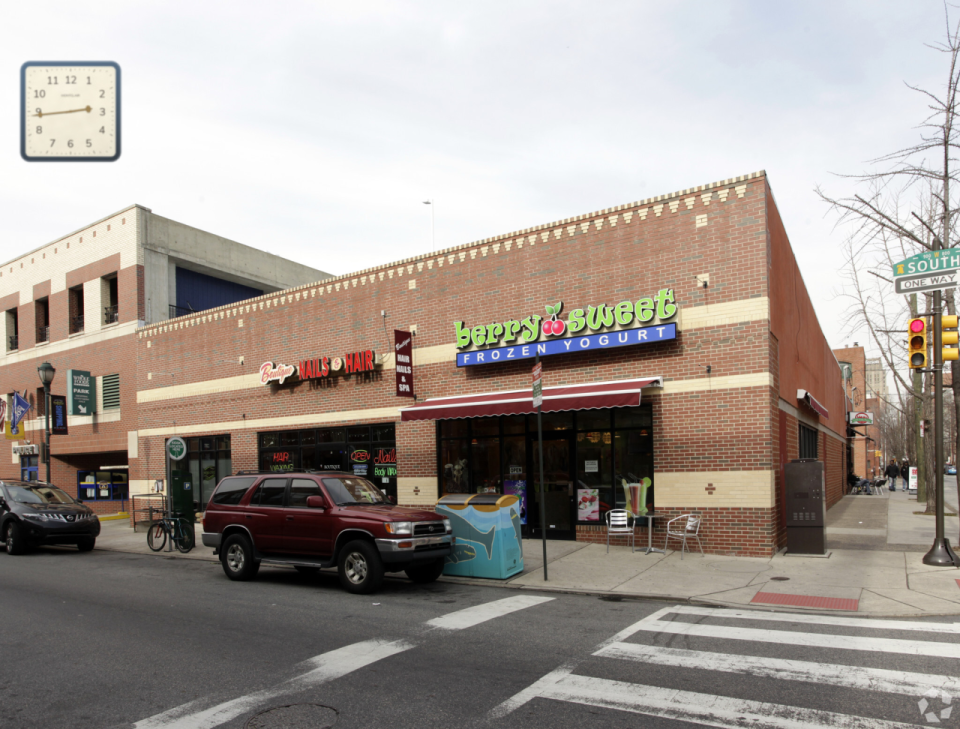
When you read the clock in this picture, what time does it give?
2:44
